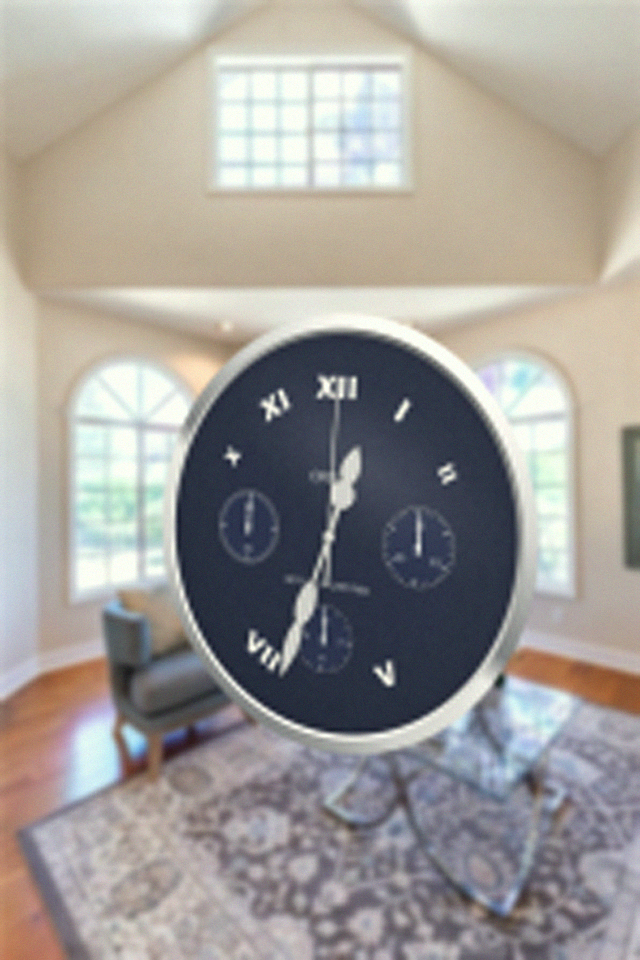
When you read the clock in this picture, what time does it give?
12:33
